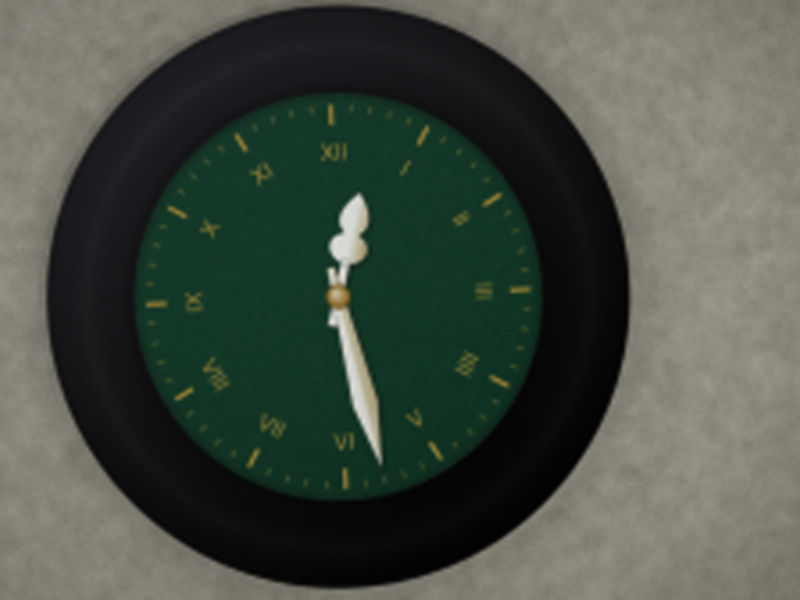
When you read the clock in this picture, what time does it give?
12:28
